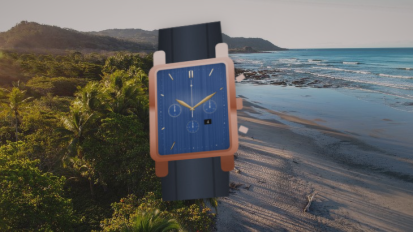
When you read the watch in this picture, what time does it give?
10:10
